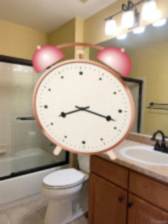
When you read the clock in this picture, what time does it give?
8:18
